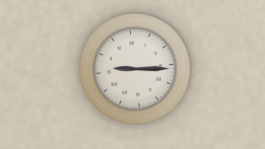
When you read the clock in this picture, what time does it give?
9:16
